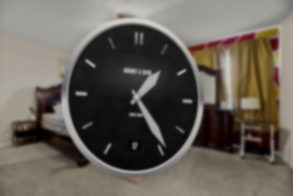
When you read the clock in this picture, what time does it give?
1:24
